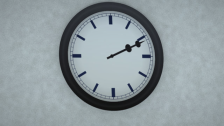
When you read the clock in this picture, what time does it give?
2:11
